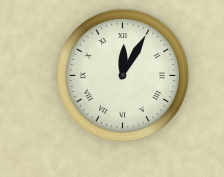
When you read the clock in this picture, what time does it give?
12:05
